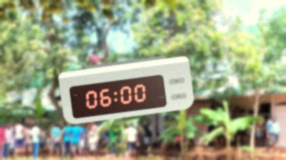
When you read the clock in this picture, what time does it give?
6:00
